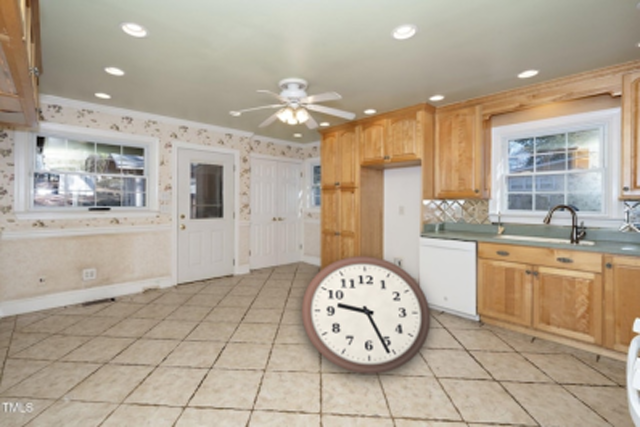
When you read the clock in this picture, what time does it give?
9:26
